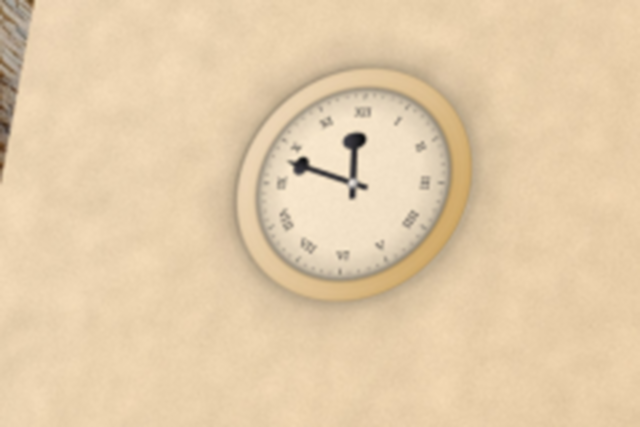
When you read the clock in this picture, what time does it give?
11:48
